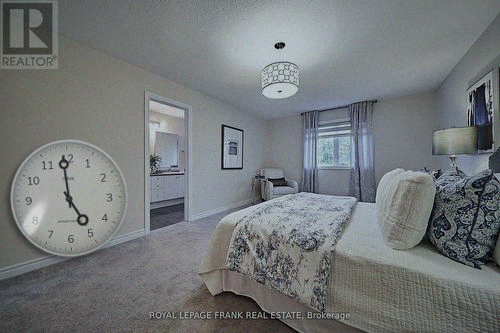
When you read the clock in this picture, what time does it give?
4:59
